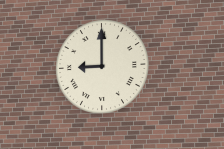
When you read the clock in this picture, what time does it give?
9:00
